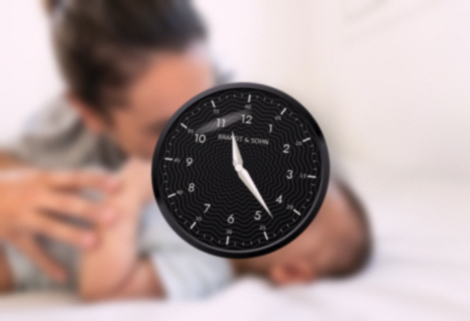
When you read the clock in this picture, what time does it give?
11:23
